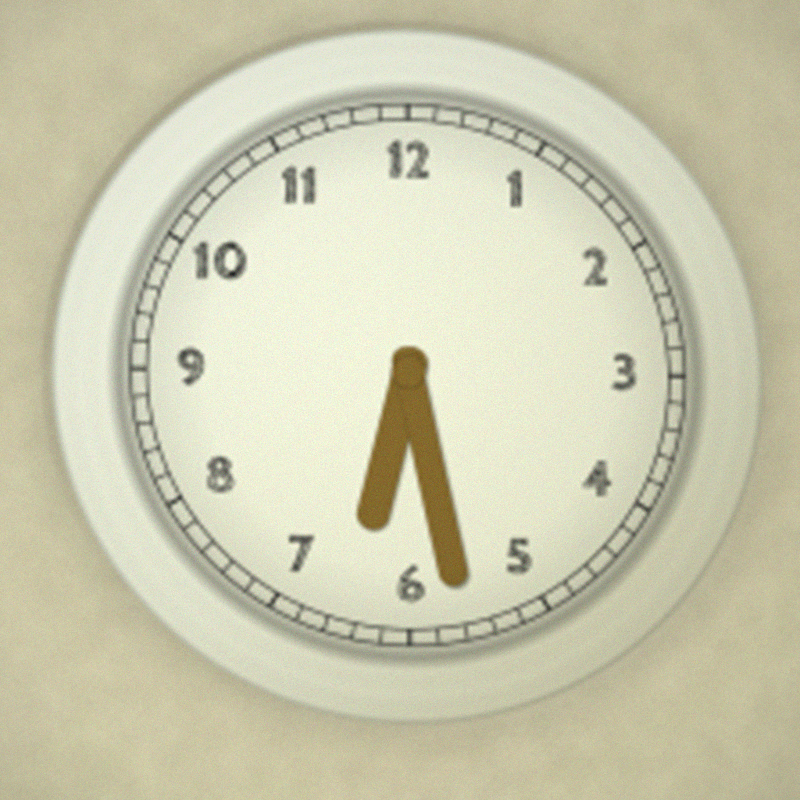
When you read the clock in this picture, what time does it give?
6:28
